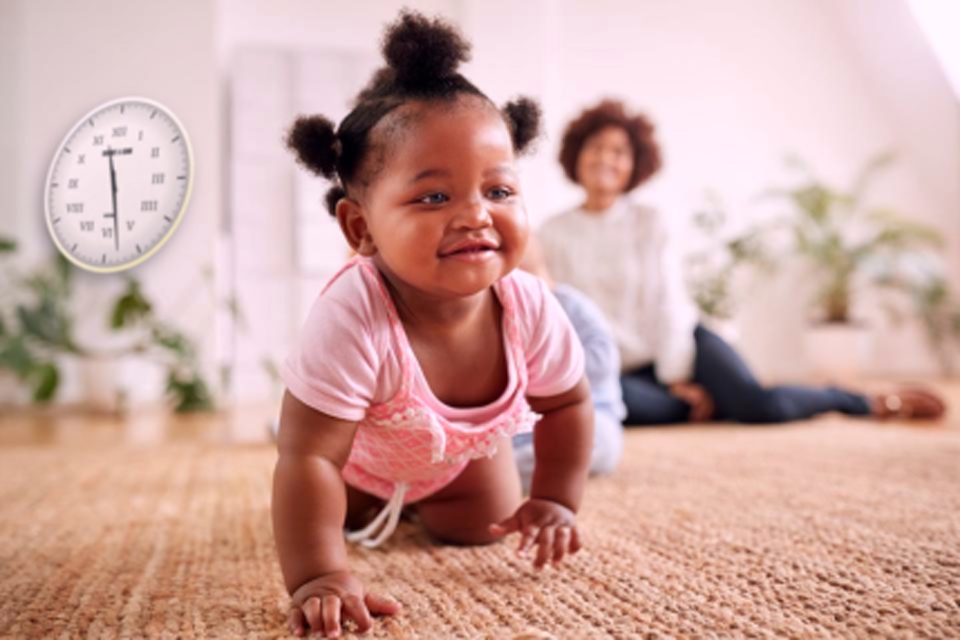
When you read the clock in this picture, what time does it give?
11:28
